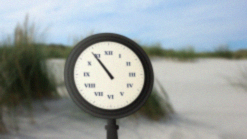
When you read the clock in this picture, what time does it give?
10:54
